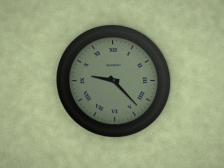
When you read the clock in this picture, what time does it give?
9:23
